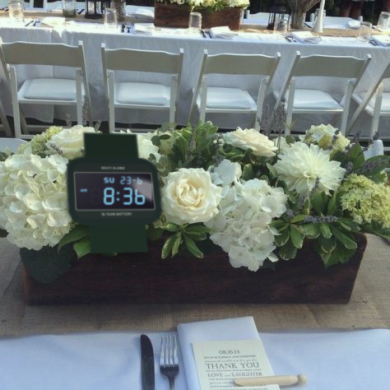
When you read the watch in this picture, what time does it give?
8:36
